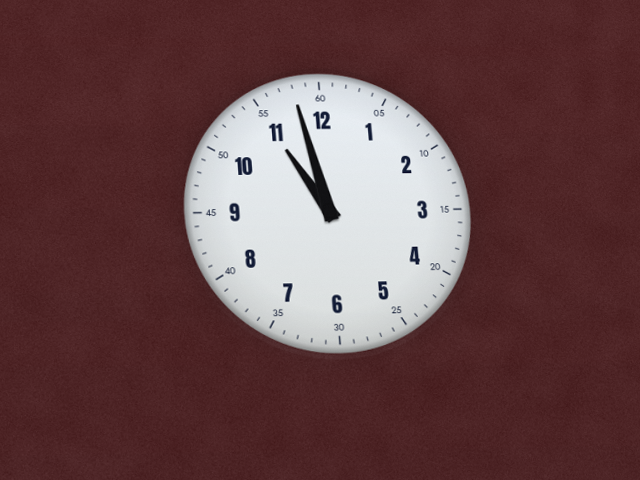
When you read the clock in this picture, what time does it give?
10:58
